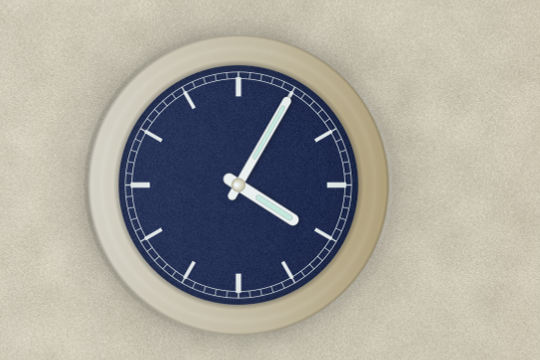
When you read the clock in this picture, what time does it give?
4:05
